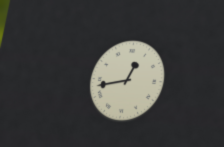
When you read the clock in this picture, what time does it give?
12:43
